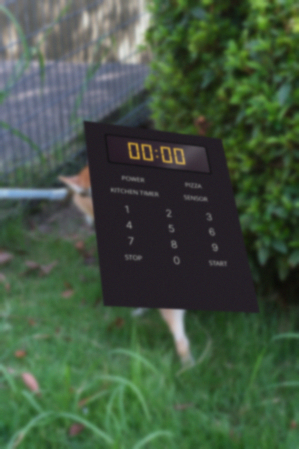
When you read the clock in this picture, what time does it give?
0:00
